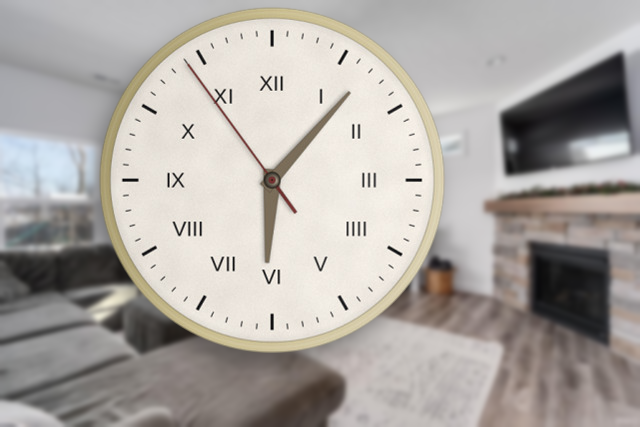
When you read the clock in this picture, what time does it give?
6:06:54
